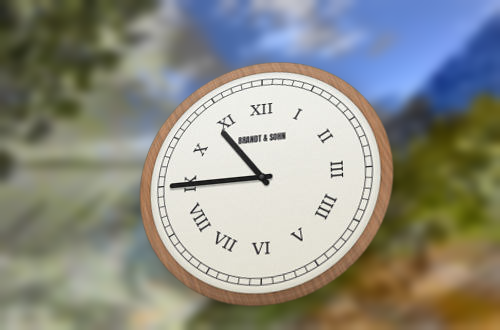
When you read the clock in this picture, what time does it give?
10:45
